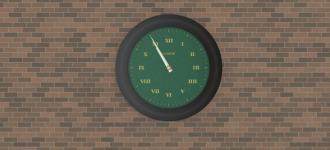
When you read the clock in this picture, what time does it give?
10:55
